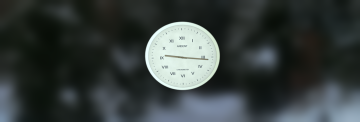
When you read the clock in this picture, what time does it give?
9:16
